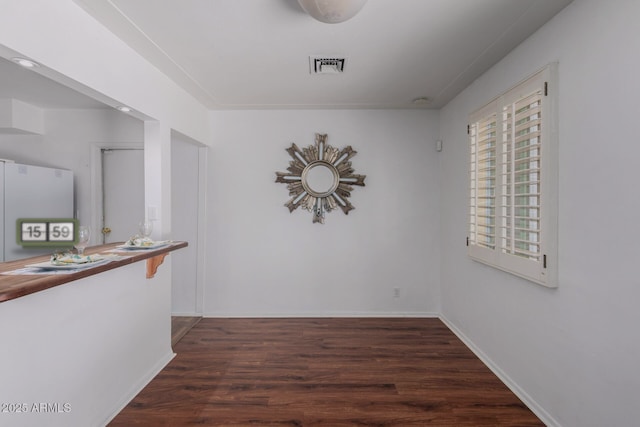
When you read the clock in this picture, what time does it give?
15:59
